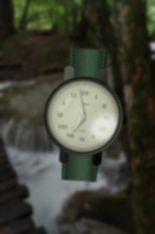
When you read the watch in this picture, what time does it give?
6:58
